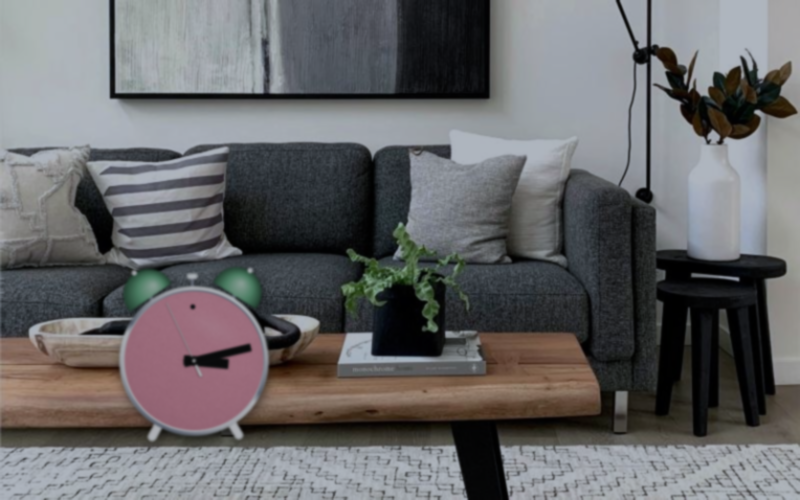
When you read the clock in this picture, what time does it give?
3:12:56
